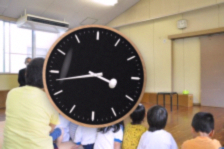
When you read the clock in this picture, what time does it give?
3:43
